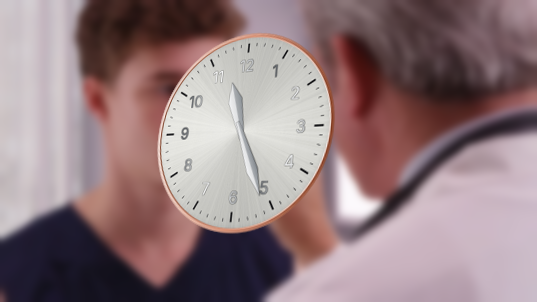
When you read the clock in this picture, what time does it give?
11:26
